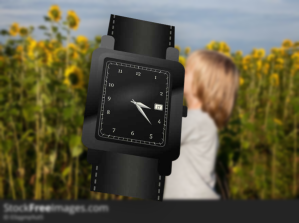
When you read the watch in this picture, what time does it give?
3:23
